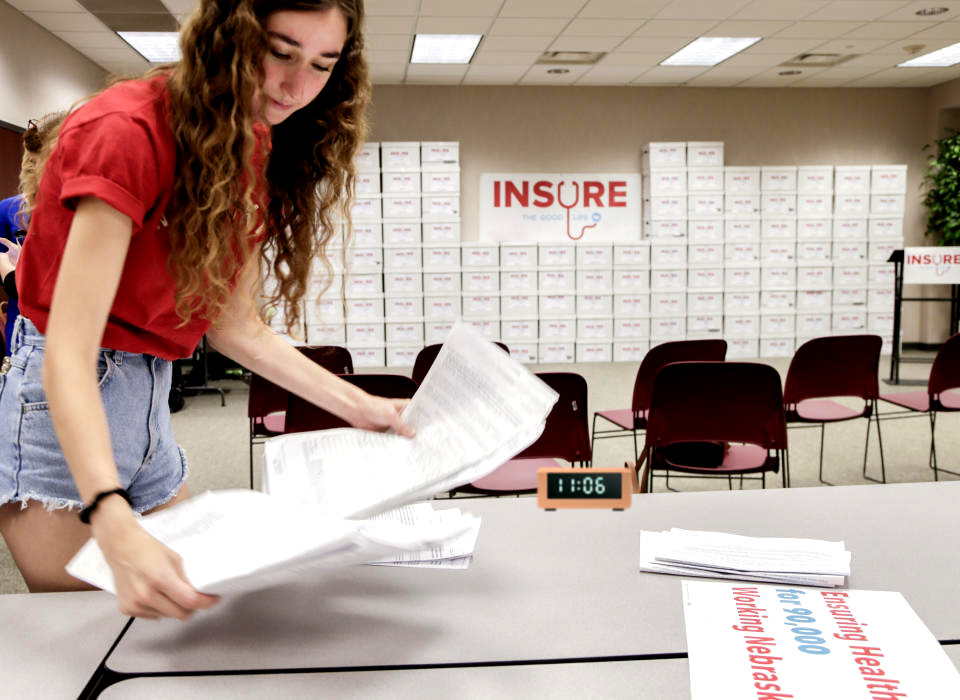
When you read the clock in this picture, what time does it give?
11:06
